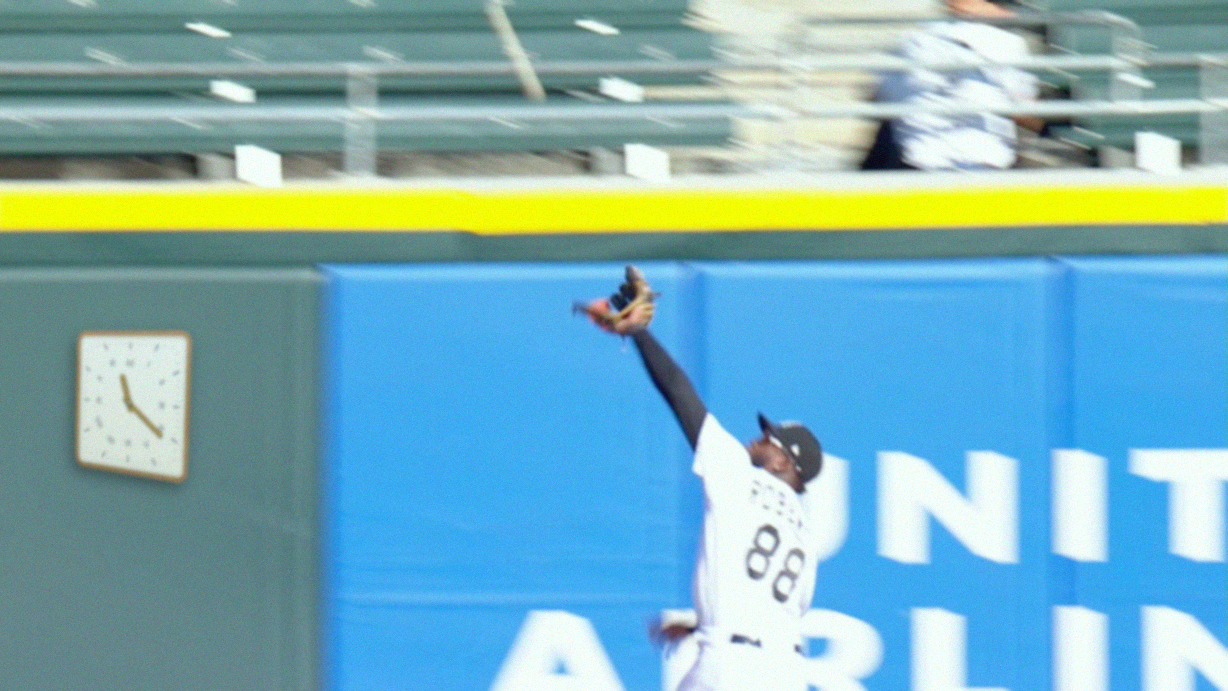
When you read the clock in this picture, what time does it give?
11:21
